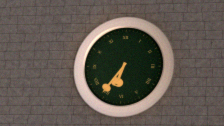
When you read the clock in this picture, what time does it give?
6:36
